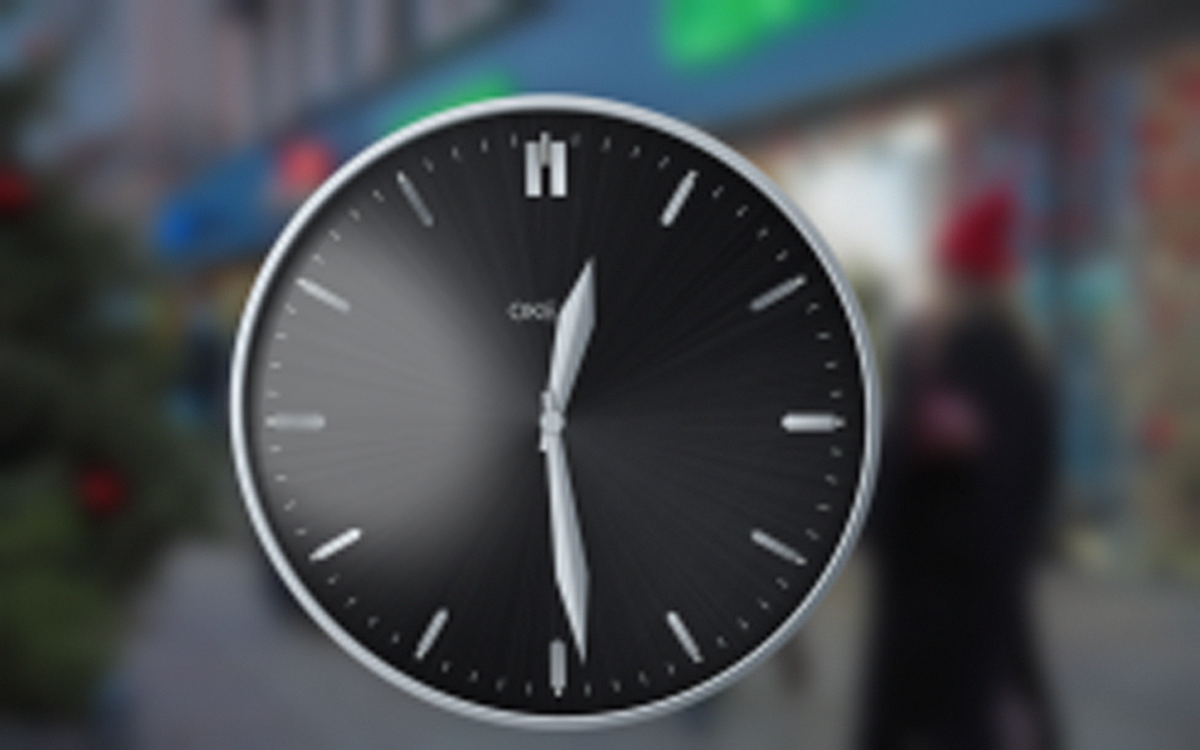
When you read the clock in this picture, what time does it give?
12:29
